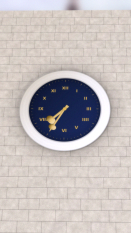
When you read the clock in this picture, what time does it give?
7:35
